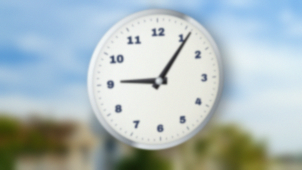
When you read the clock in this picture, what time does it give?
9:06
